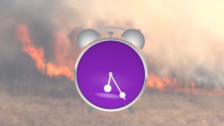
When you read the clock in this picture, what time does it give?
6:25
